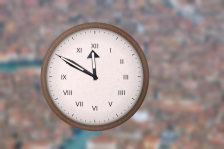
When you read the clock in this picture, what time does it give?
11:50
